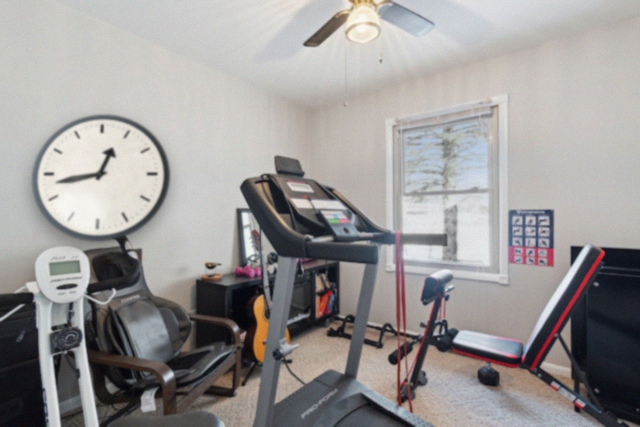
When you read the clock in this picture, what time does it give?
12:43
